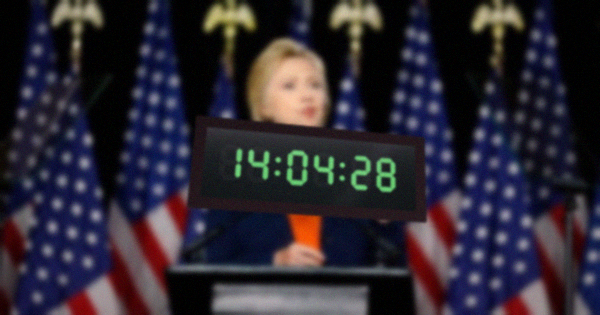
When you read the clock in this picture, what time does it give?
14:04:28
